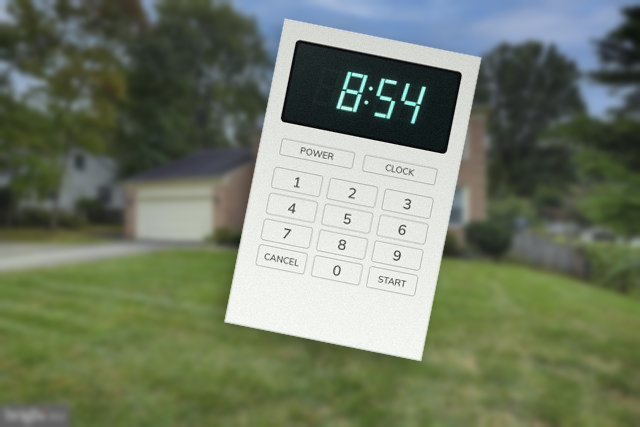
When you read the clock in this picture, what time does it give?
8:54
